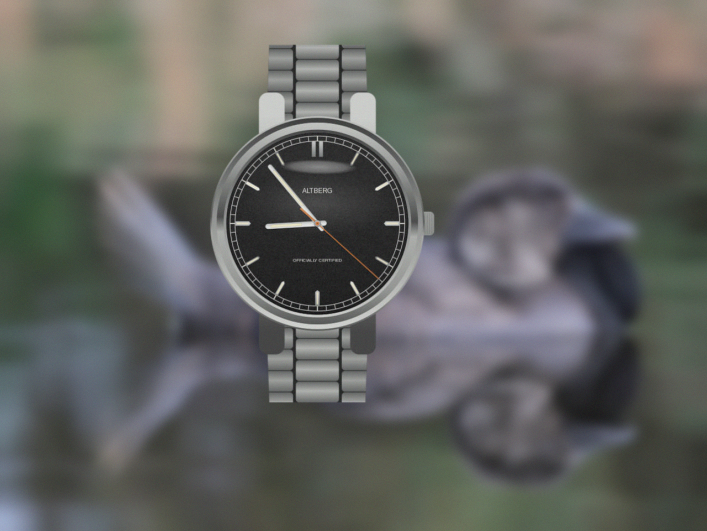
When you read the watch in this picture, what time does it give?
8:53:22
